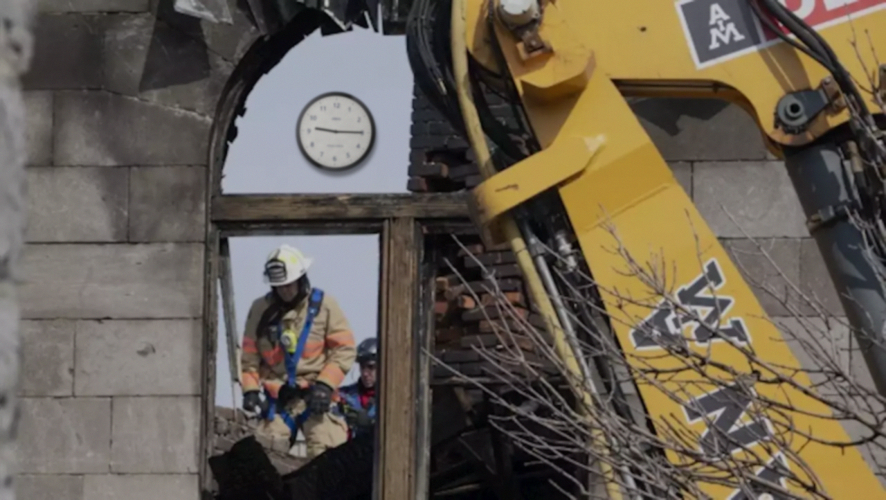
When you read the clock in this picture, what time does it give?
9:15
